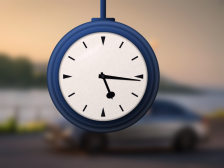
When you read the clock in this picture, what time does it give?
5:16
